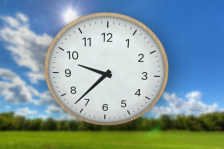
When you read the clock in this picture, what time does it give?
9:37
